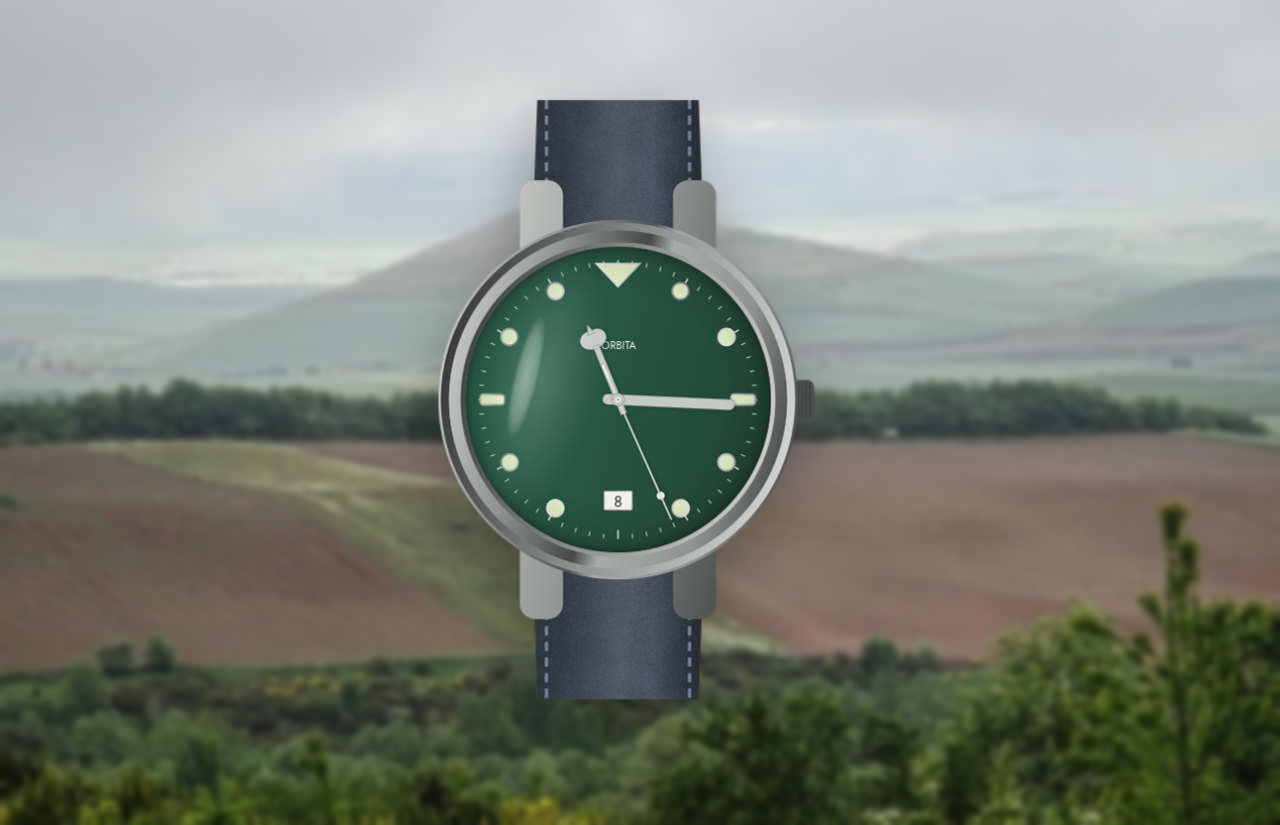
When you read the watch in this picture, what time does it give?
11:15:26
